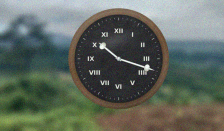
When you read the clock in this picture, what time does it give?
10:18
